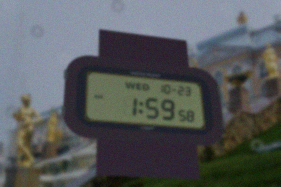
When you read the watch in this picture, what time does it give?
1:59:58
